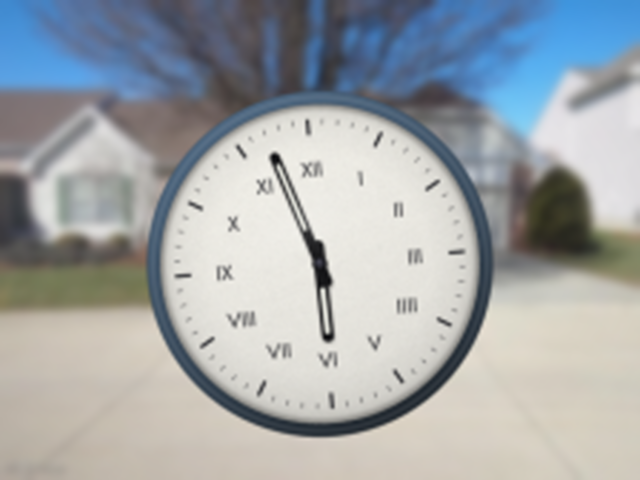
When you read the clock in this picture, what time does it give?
5:57
